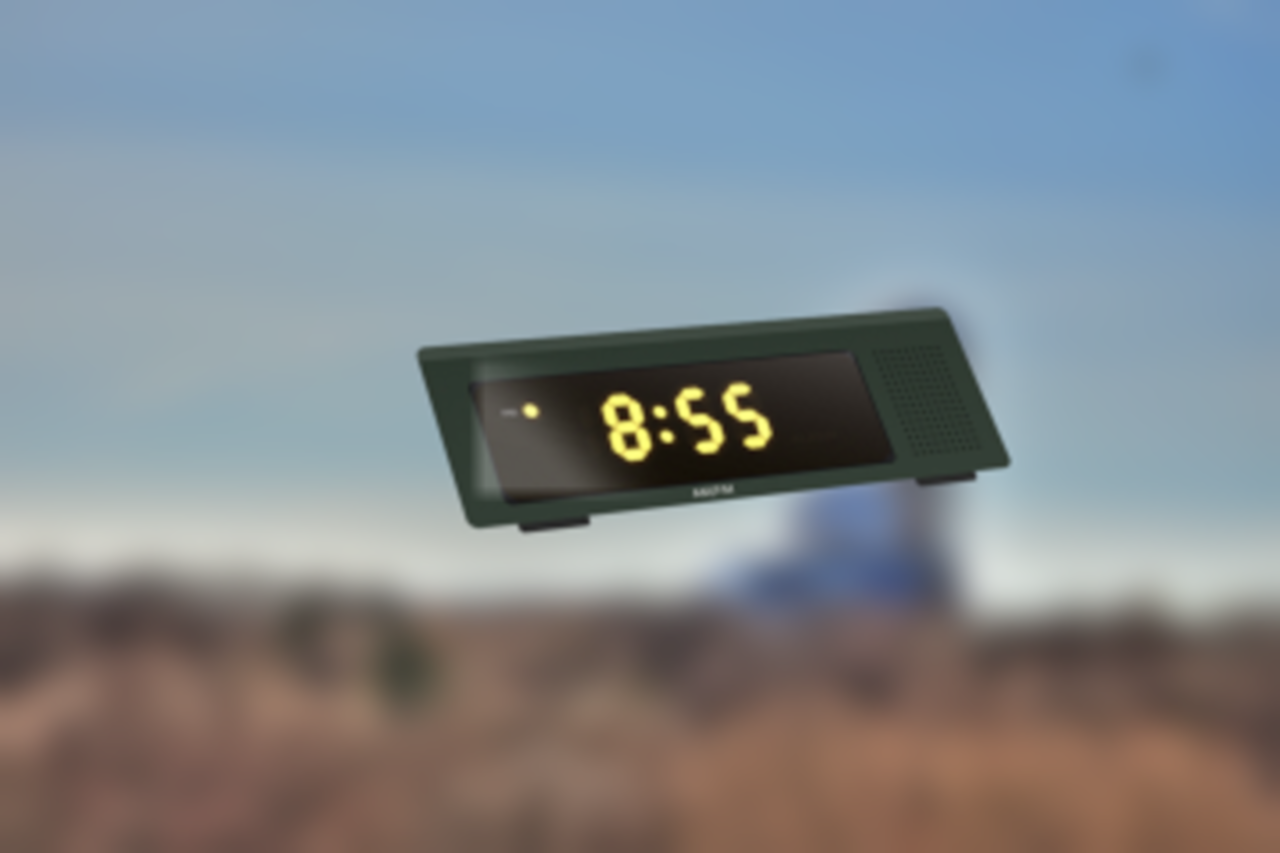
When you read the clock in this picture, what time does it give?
8:55
